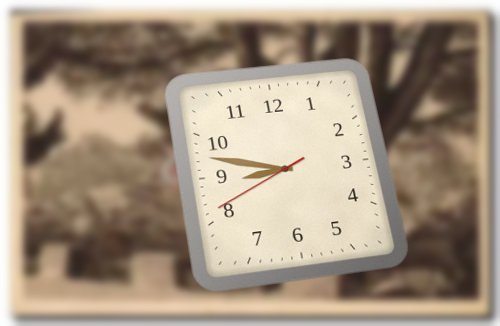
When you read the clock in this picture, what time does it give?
8:47:41
